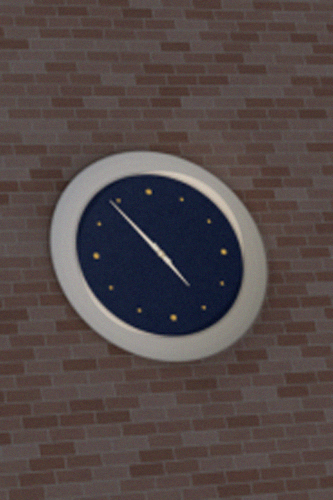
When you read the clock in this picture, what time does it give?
4:54
